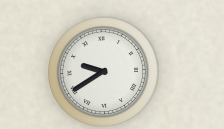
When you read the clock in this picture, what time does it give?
9:40
